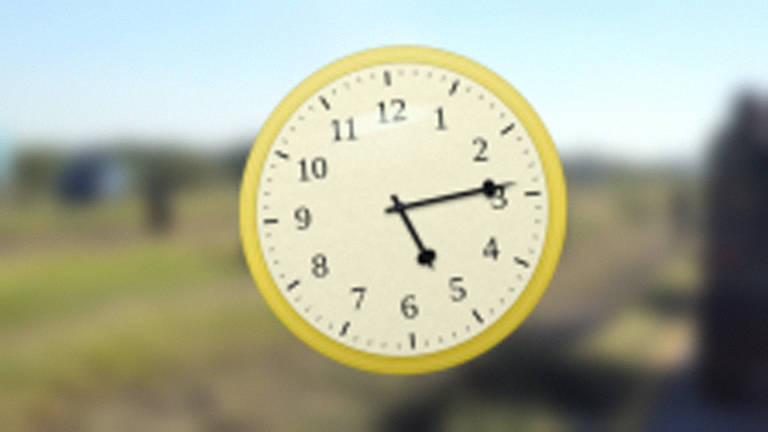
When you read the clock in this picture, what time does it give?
5:14
